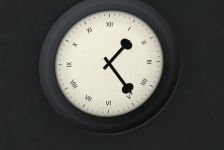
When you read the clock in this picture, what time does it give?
1:24
